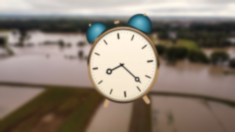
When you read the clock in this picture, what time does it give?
8:23
